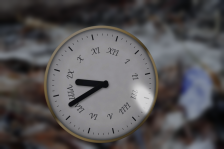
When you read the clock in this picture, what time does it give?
8:37
